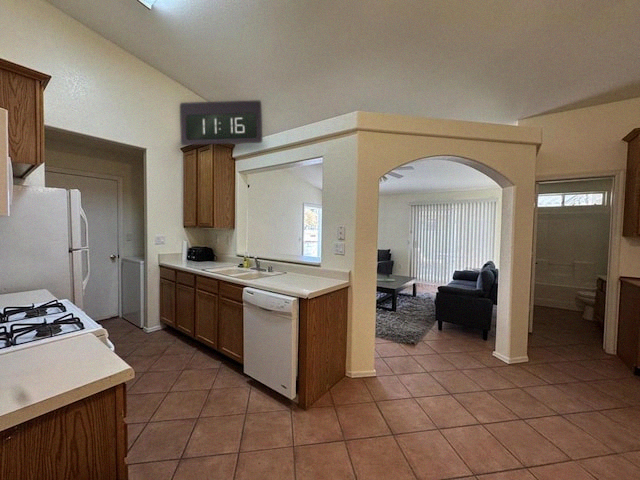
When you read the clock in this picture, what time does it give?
11:16
